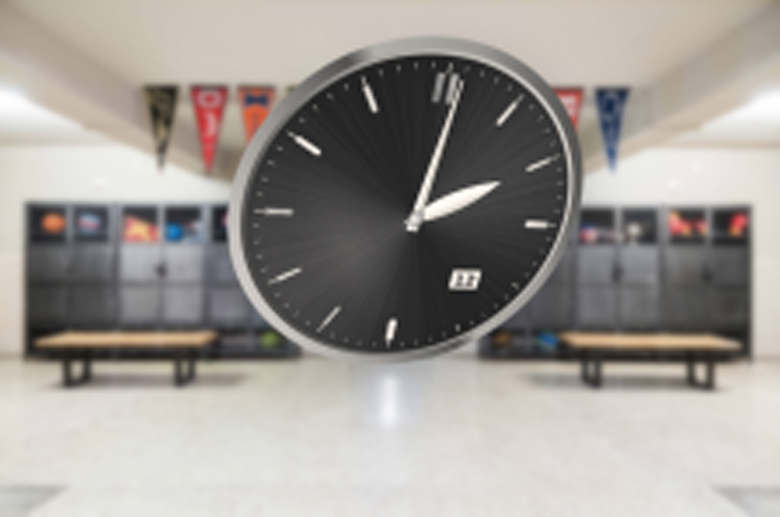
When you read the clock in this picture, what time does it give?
2:01
